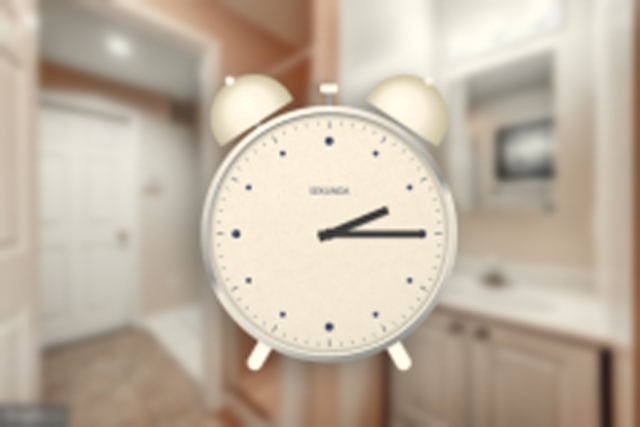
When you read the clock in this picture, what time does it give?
2:15
